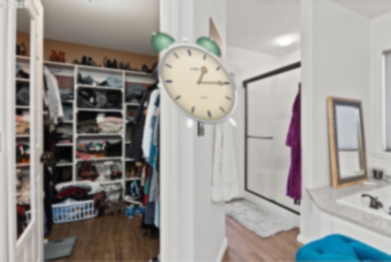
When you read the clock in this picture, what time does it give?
1:15
